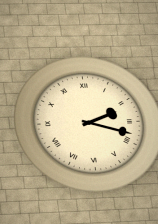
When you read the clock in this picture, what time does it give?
2:18
